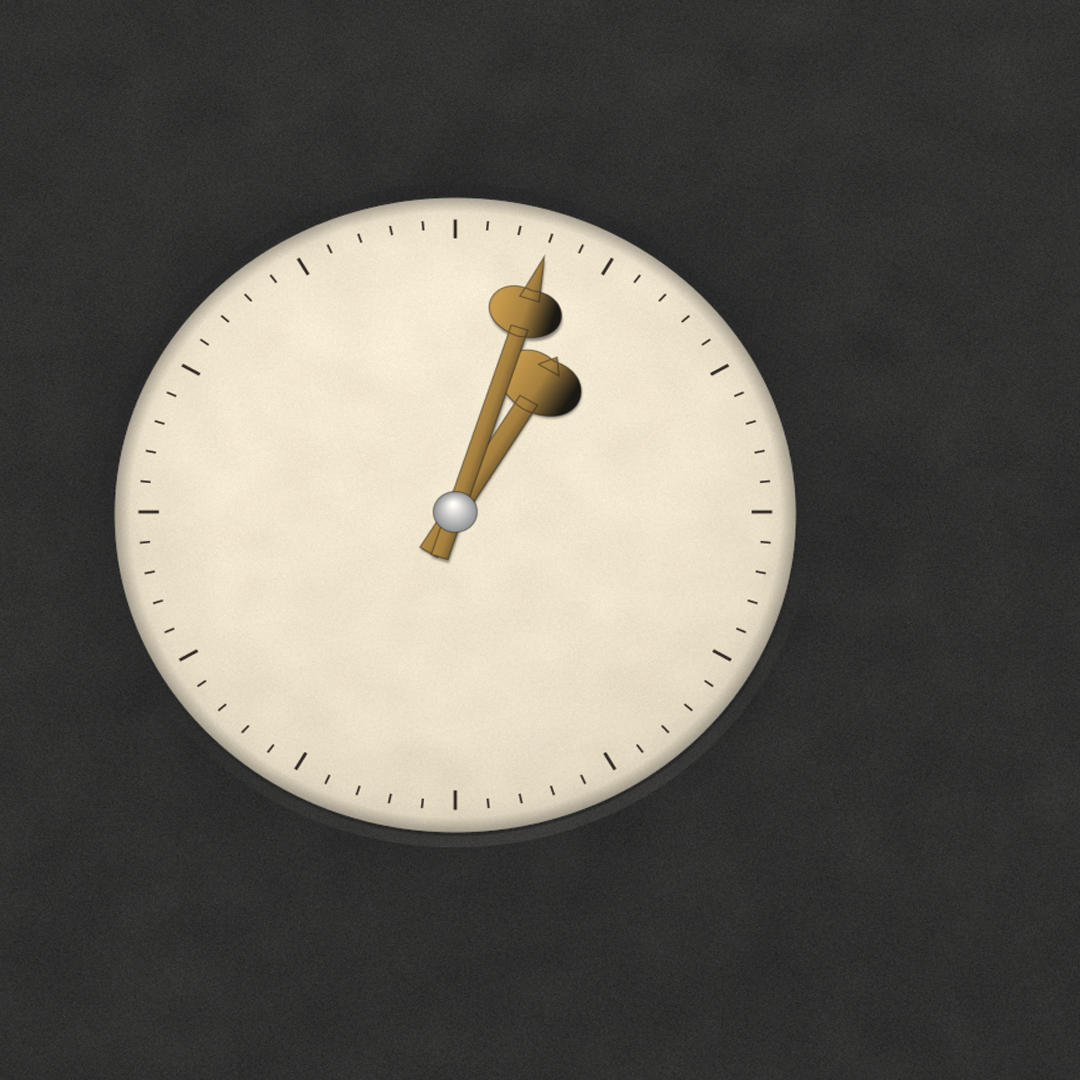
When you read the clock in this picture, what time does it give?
1:03
